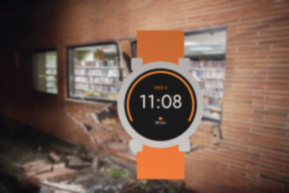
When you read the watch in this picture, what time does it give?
11:08
